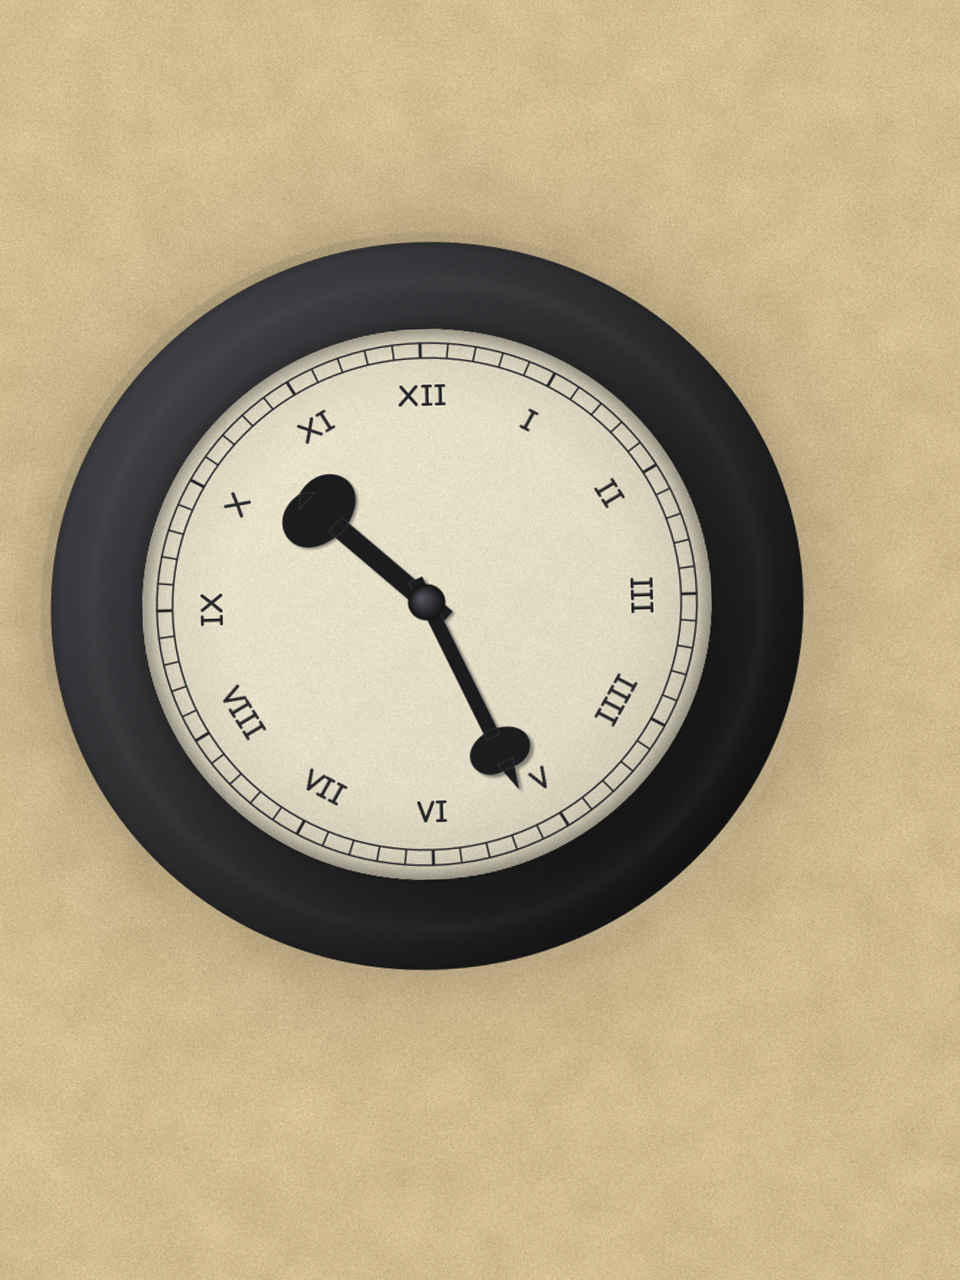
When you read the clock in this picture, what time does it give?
10:26
